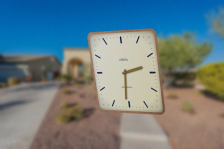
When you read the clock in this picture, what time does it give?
2:31
